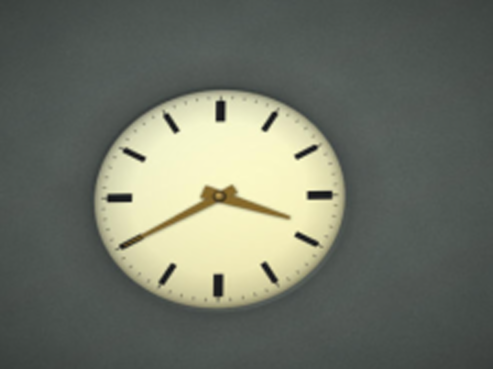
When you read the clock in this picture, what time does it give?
3:40
